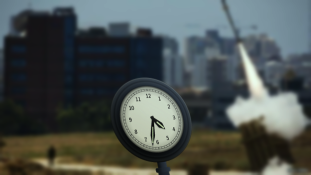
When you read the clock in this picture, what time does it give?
4:32
